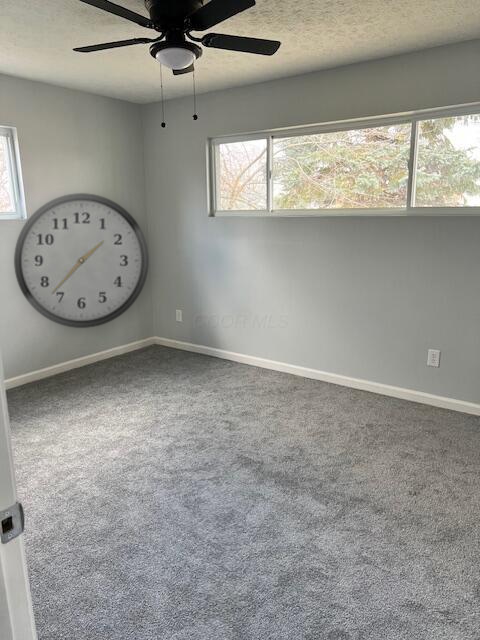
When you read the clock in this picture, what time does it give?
1:37
